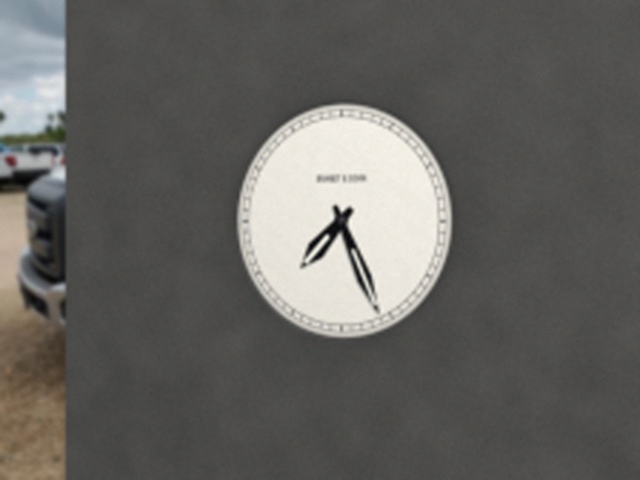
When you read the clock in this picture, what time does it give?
7:26
